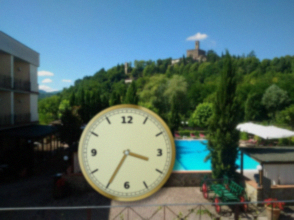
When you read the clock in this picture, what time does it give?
3:35
